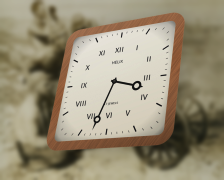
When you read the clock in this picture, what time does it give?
3:33
